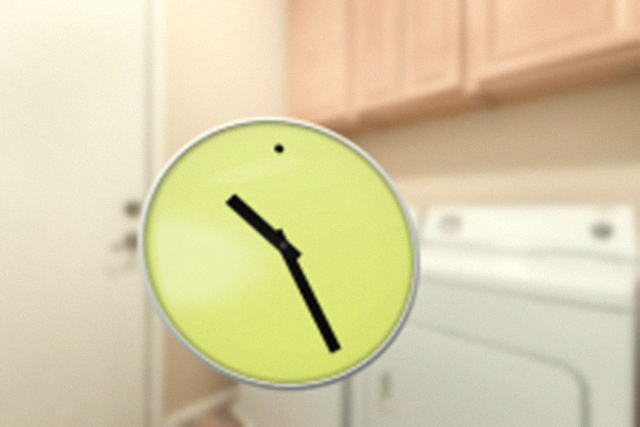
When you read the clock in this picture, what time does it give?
10:26
